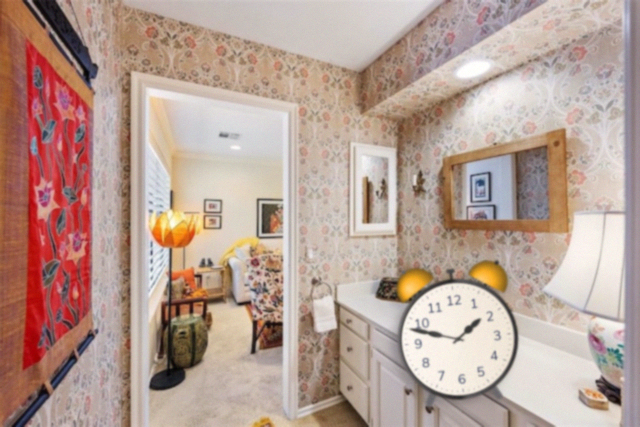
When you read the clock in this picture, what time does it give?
1:48
